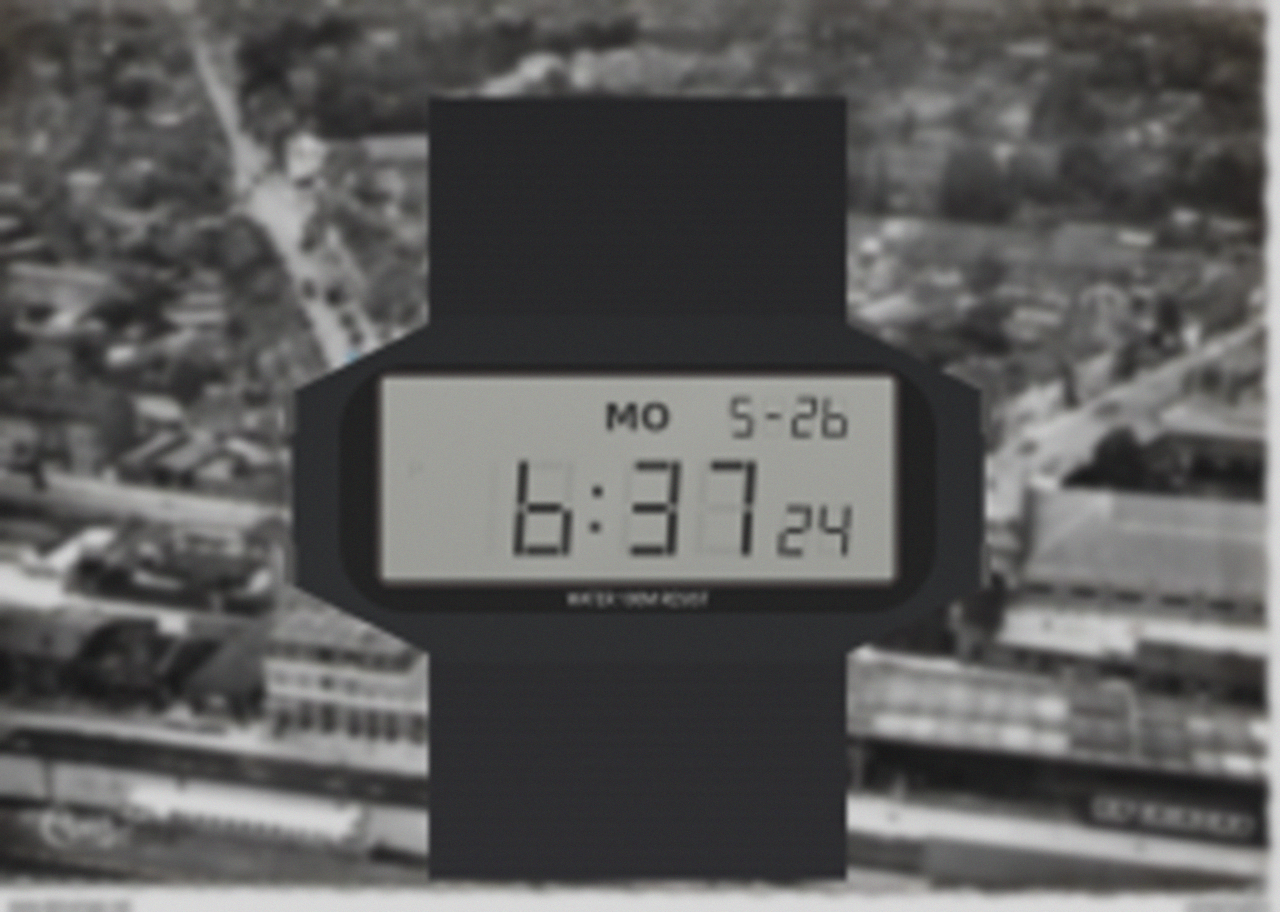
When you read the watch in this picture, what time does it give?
6:37:24
